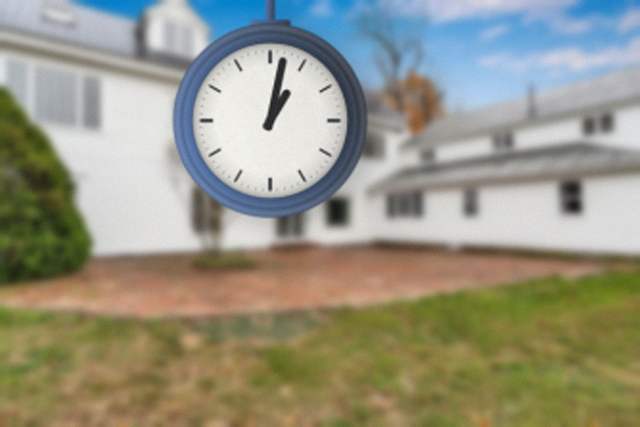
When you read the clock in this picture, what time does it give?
1:02
